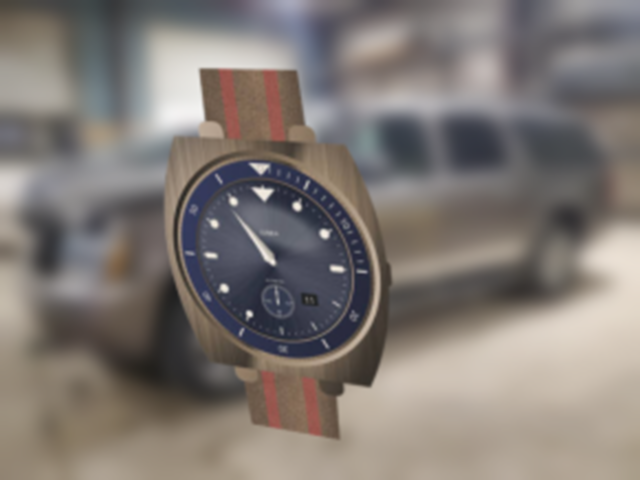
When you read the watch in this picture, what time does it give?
10:54
